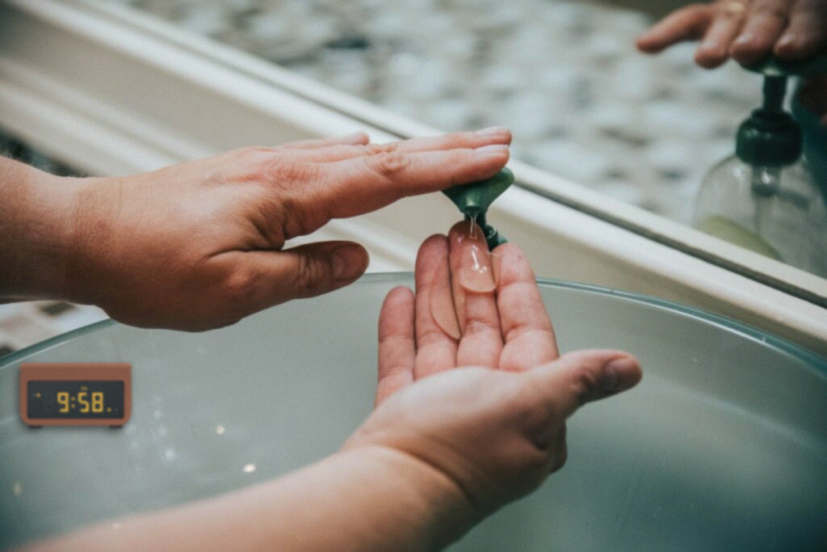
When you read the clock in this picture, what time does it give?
9:58
